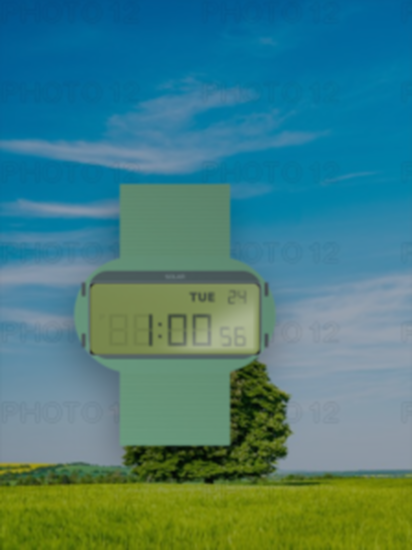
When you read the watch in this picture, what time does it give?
1:00:56
